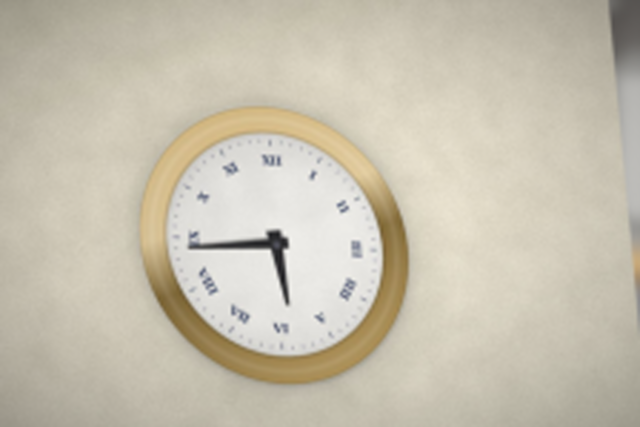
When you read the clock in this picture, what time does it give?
5:44
